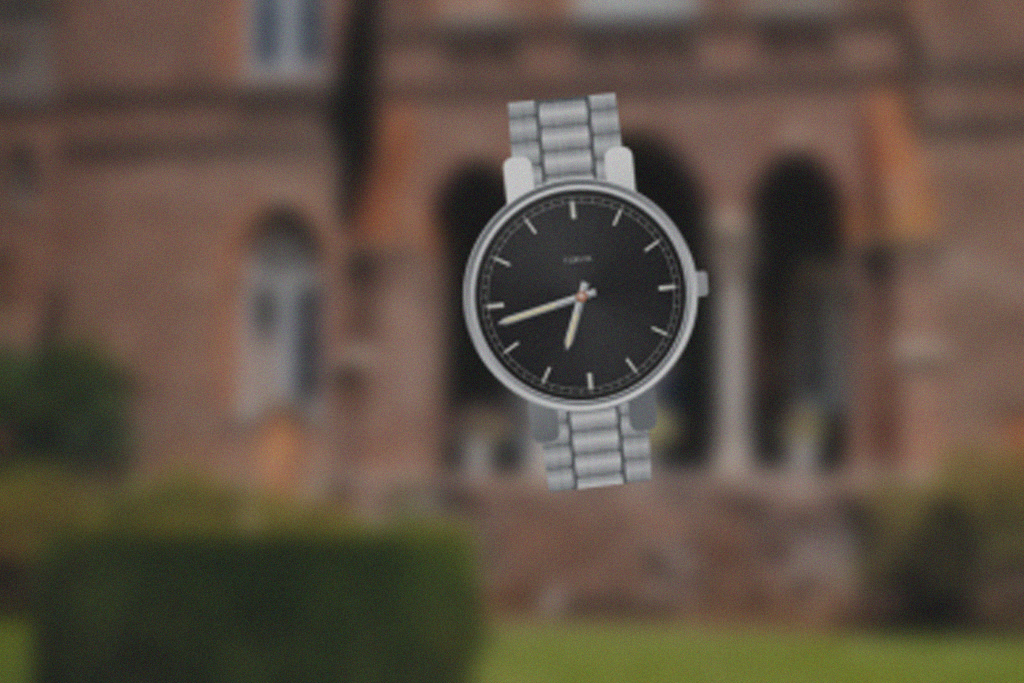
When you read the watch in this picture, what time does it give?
6:43
